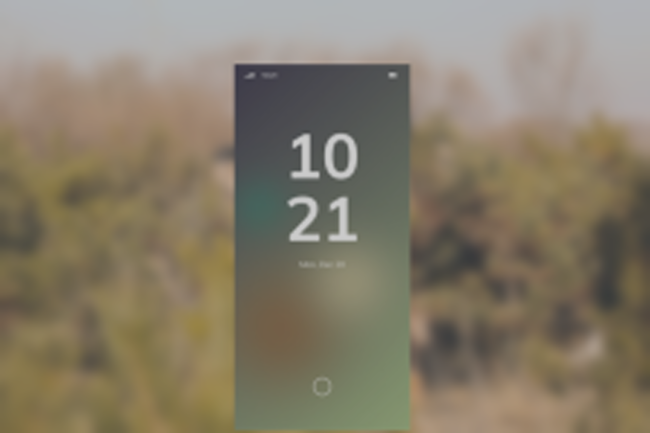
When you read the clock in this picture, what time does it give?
10:21
